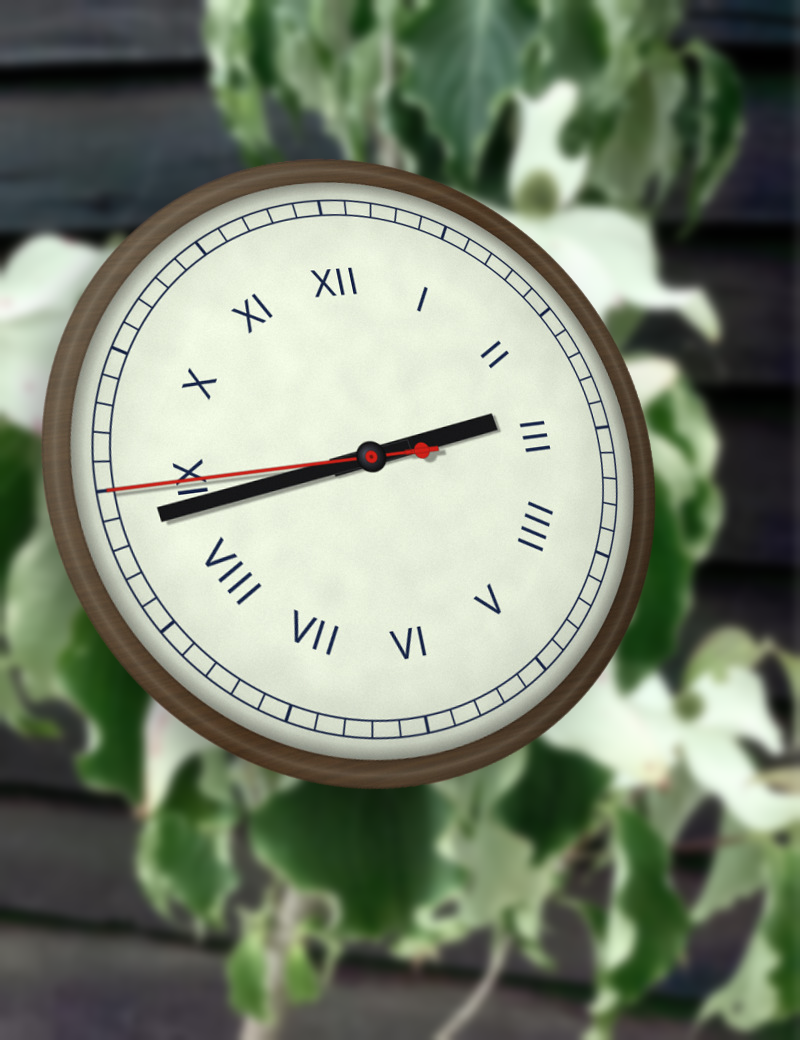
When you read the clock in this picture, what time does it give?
2:43:45
